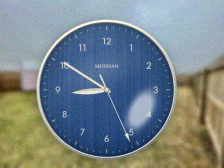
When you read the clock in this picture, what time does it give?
8:50:26
